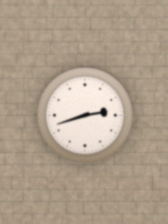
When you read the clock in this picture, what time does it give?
2:42
